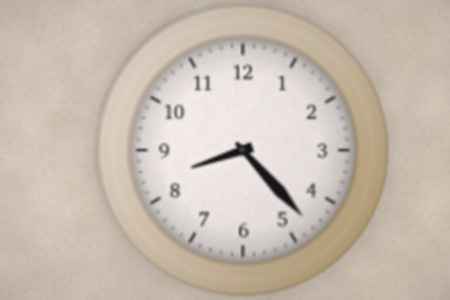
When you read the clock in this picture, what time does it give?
8:23
